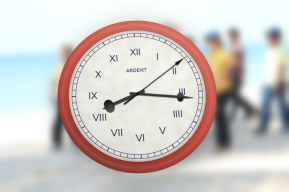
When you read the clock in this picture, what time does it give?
8:16:09
